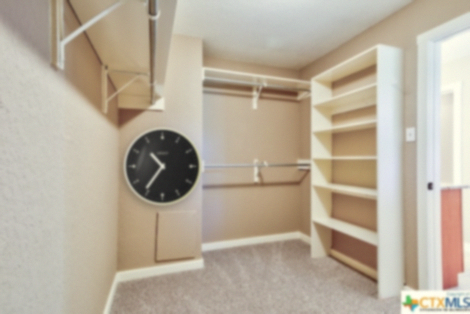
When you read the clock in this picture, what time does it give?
10:36
